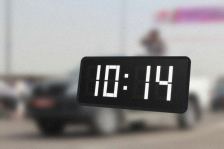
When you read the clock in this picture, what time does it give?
10:14
